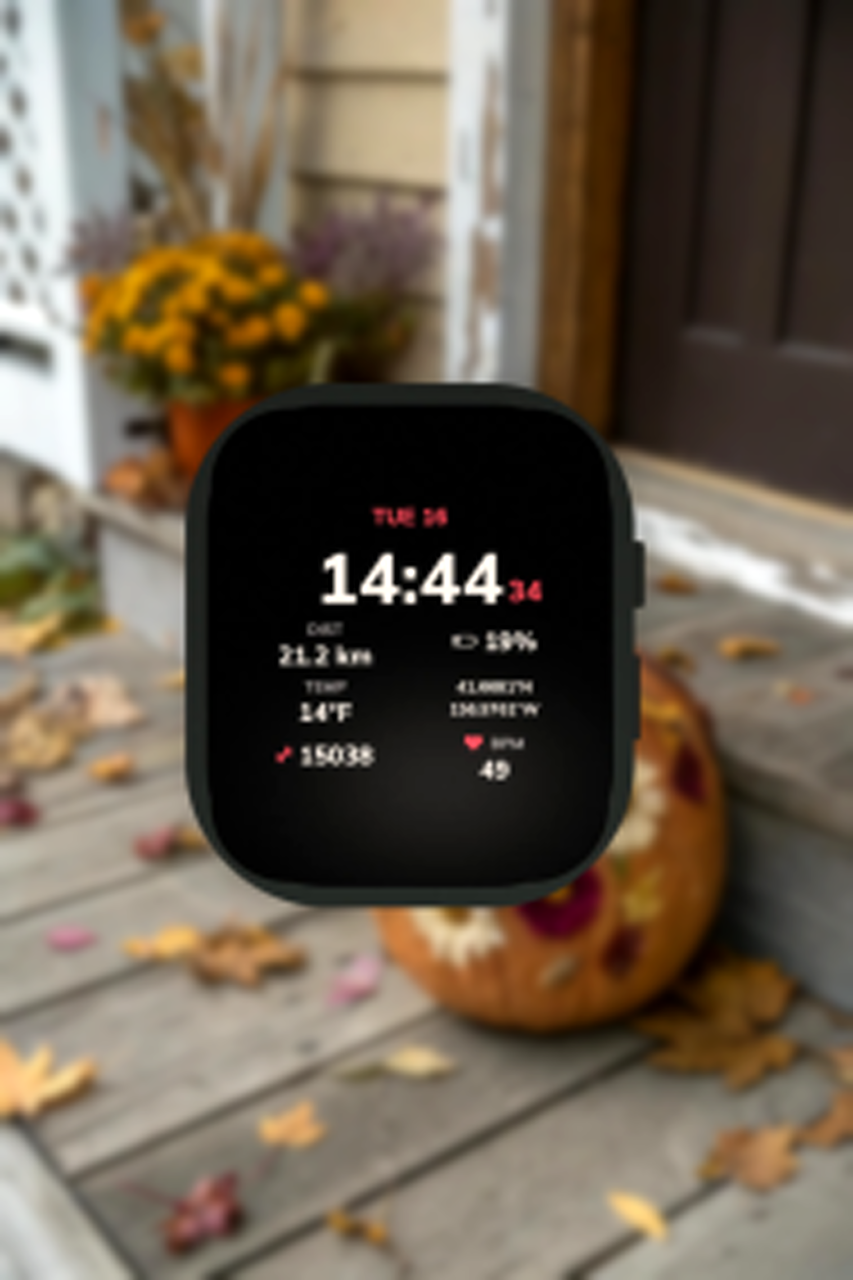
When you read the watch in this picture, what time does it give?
14:44
